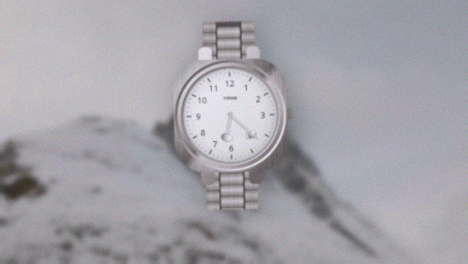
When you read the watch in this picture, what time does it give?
6:22
